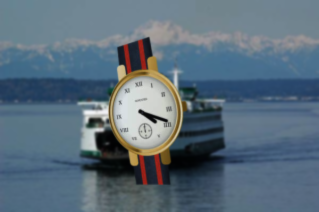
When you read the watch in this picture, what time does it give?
4:19
